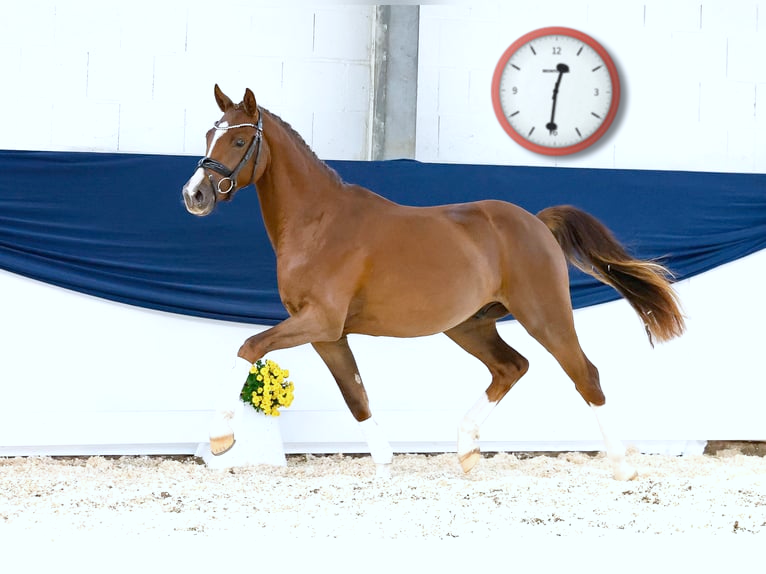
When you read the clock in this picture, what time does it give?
12:31
